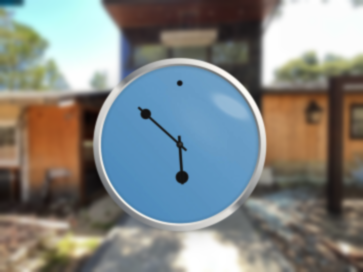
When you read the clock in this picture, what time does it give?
5:52
